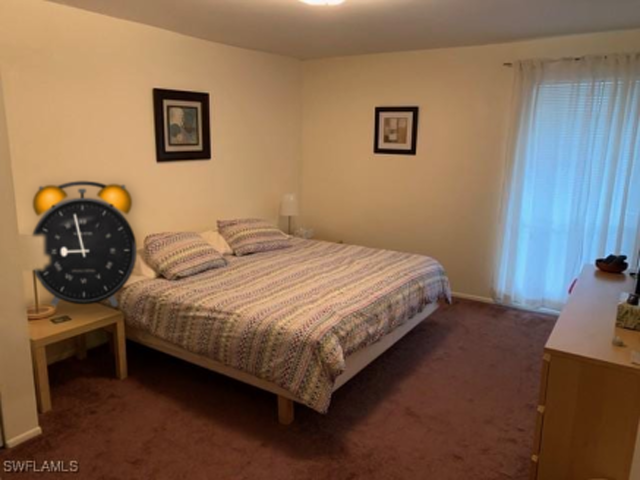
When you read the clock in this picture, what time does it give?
8:58
